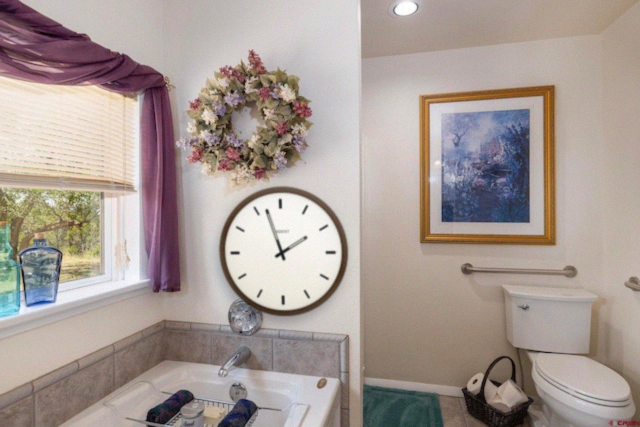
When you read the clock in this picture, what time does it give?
1:57
